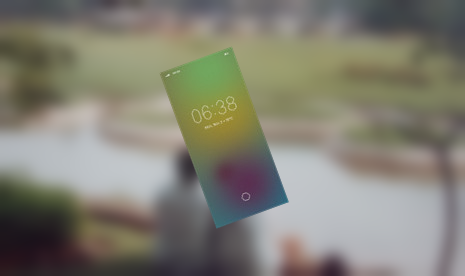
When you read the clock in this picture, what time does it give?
6:38
